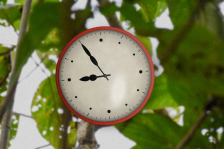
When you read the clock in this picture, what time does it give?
8:55
